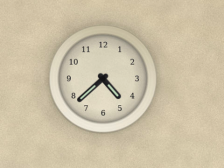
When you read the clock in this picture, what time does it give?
4:38
